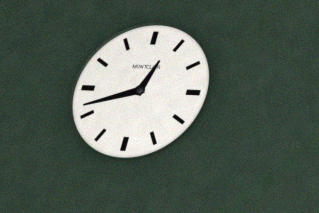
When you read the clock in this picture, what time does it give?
12:42
